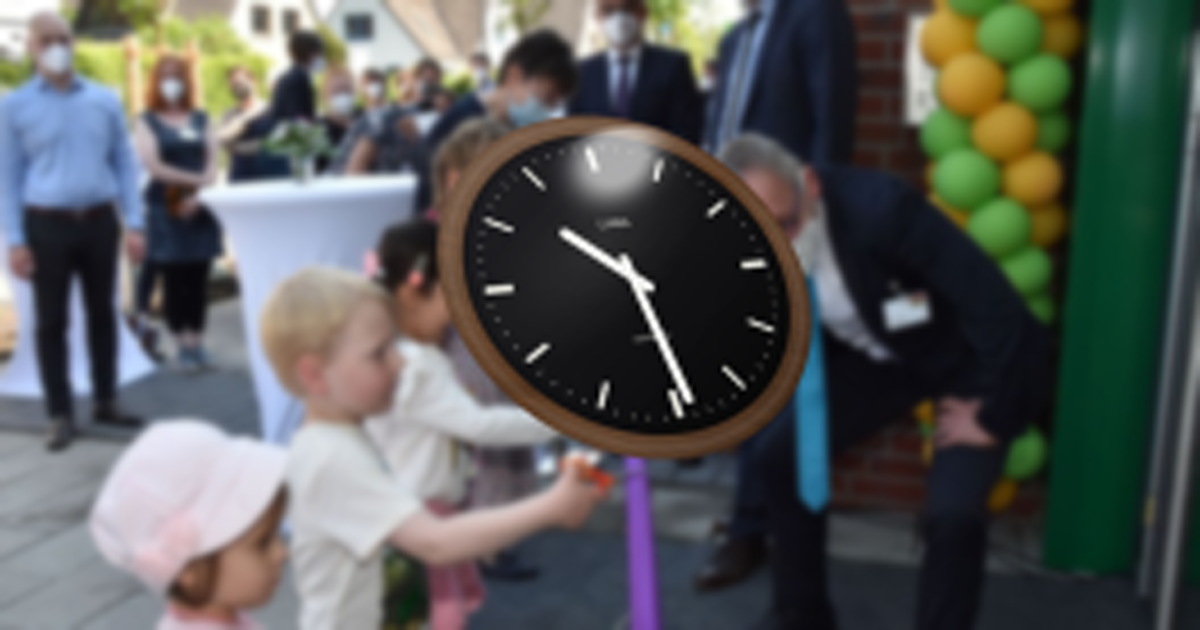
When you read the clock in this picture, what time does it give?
10:29
